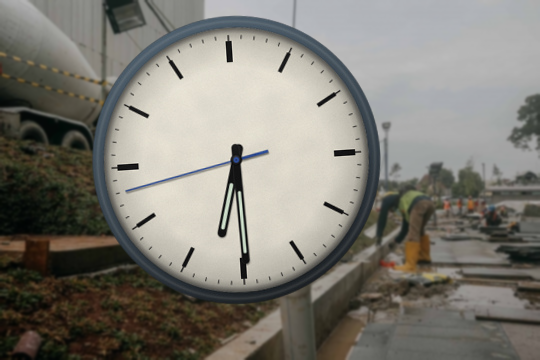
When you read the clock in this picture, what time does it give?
6:29:43
